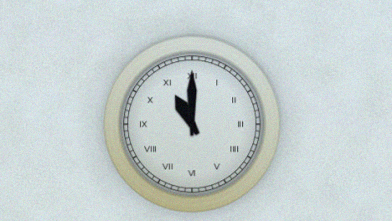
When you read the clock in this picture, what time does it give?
11:00
